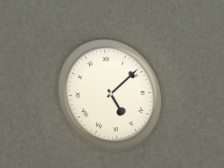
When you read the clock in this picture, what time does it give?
5:09
